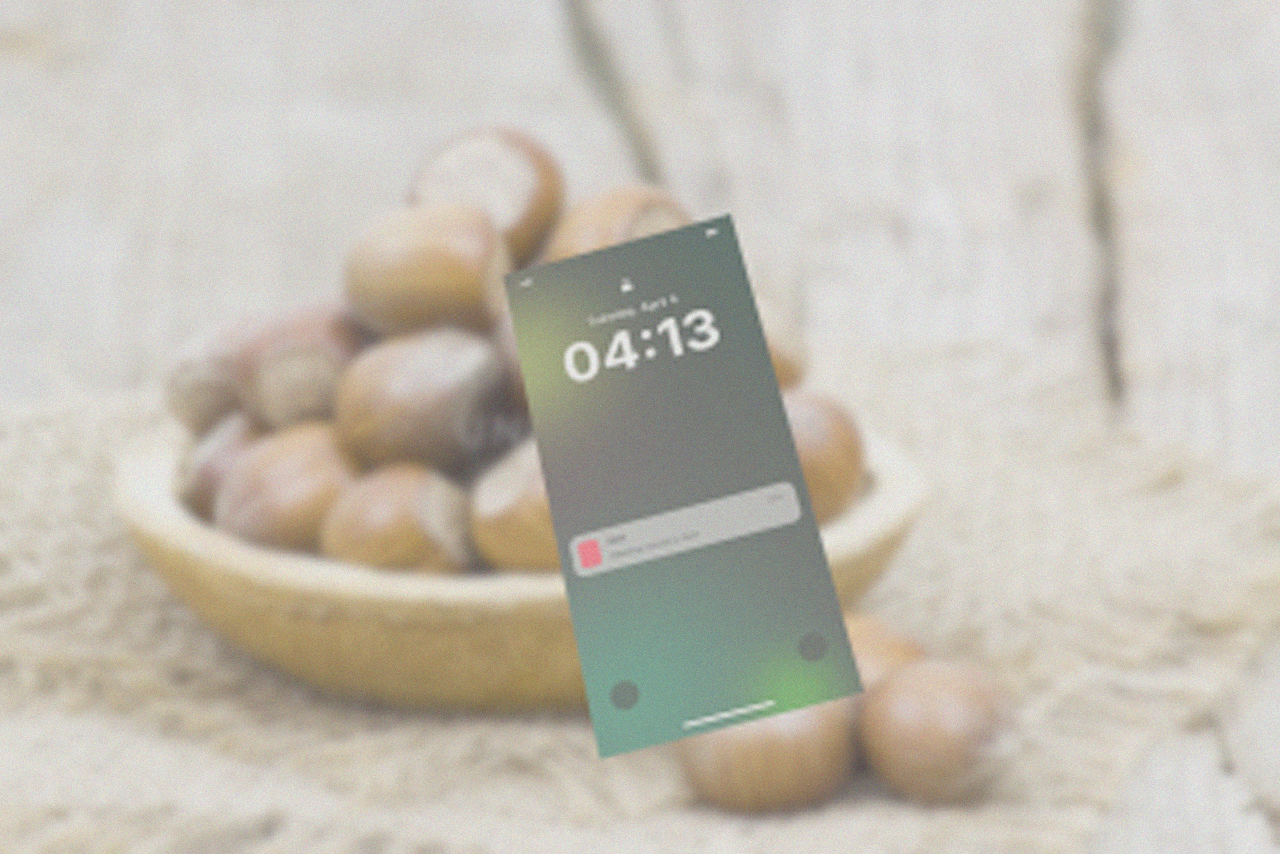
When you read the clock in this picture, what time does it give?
4:13
